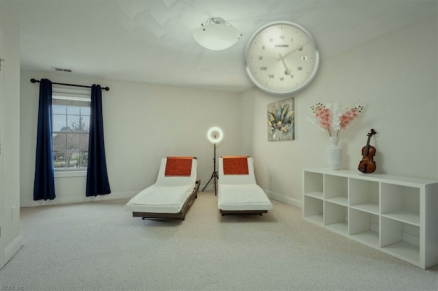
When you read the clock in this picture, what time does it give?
5:10
